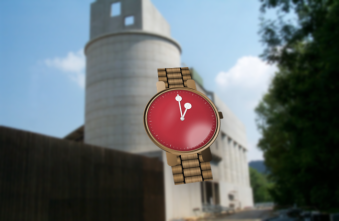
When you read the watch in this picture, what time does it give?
1:00
